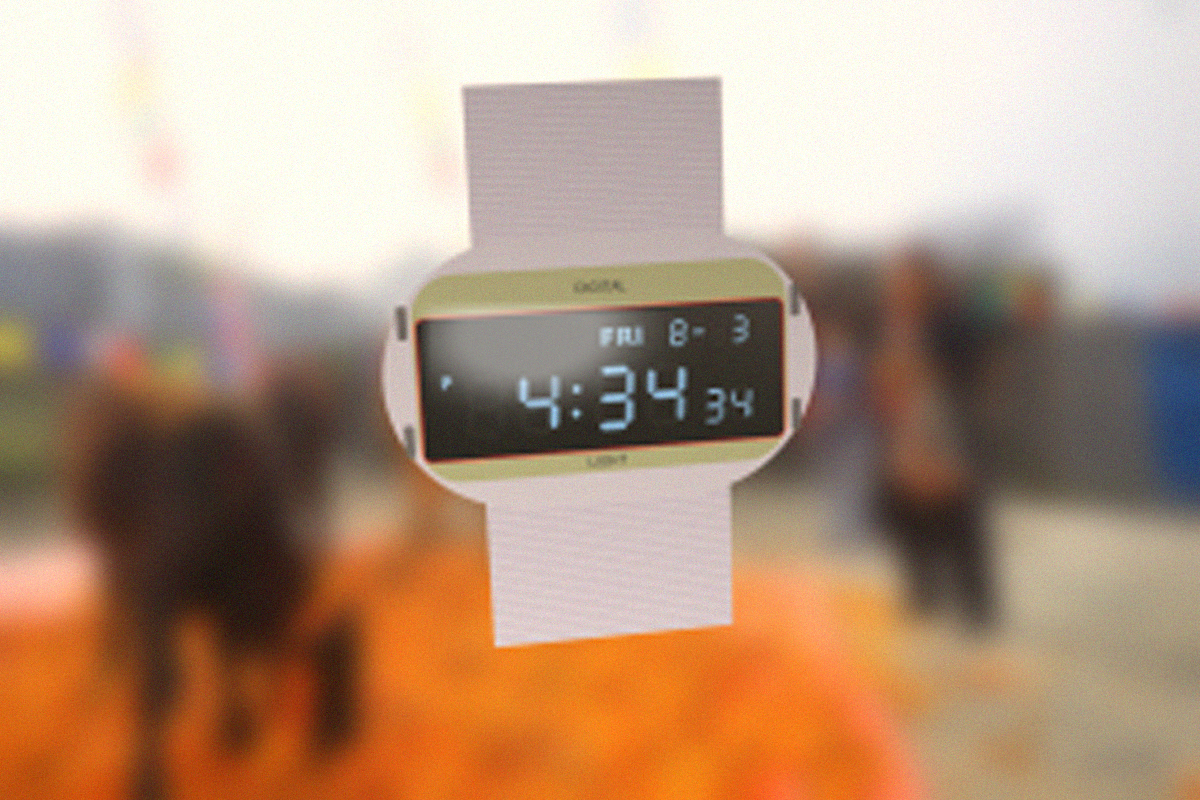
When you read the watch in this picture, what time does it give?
4:34:34
